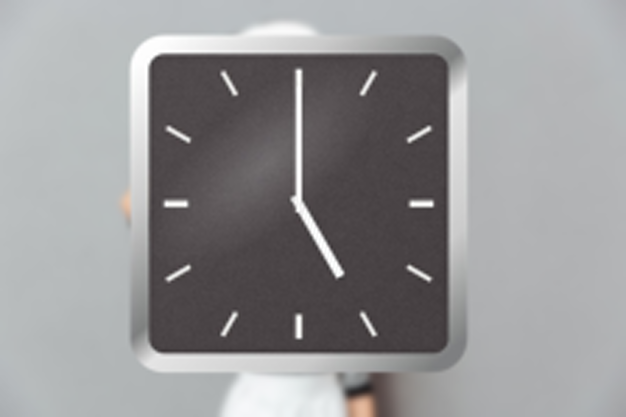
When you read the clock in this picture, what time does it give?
5:00
